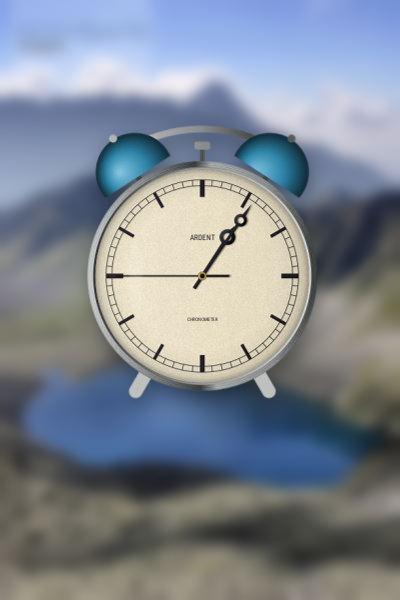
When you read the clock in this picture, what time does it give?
1:05:45
